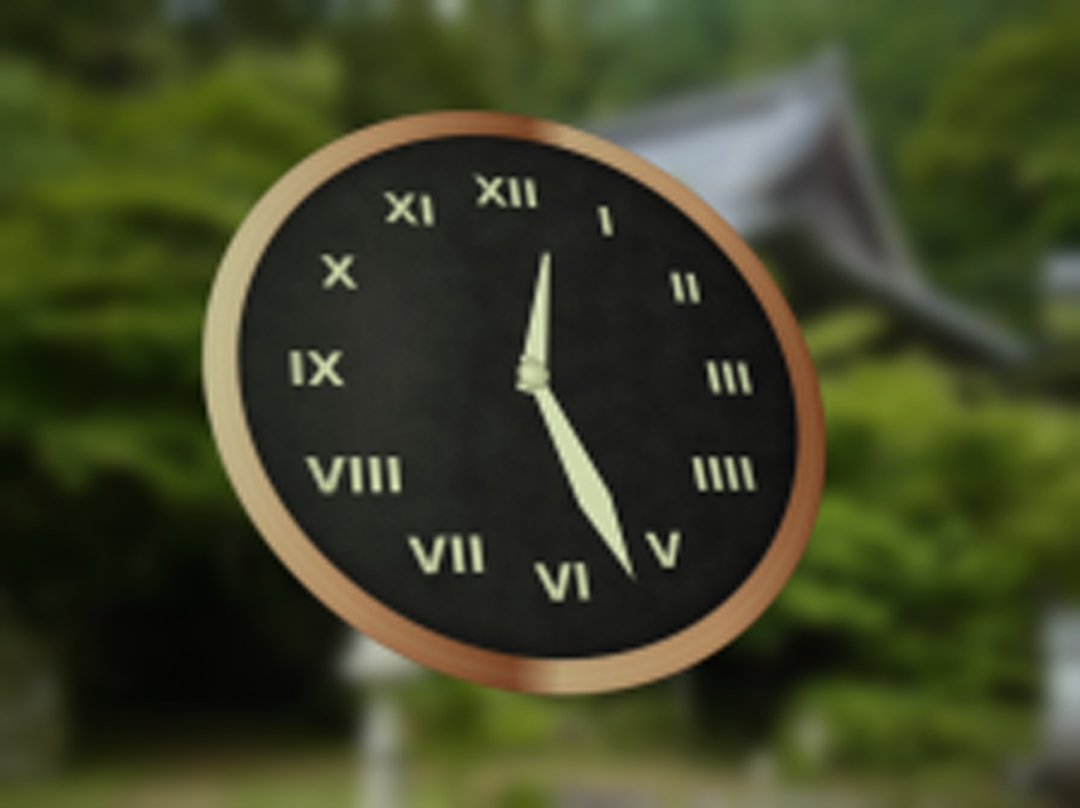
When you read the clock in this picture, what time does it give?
12:27
